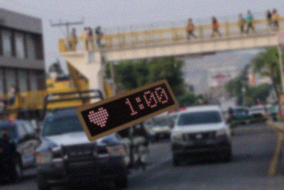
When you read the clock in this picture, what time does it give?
1:00
